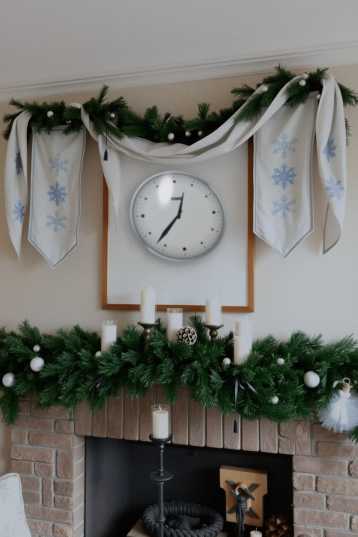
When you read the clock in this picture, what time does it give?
12:37
